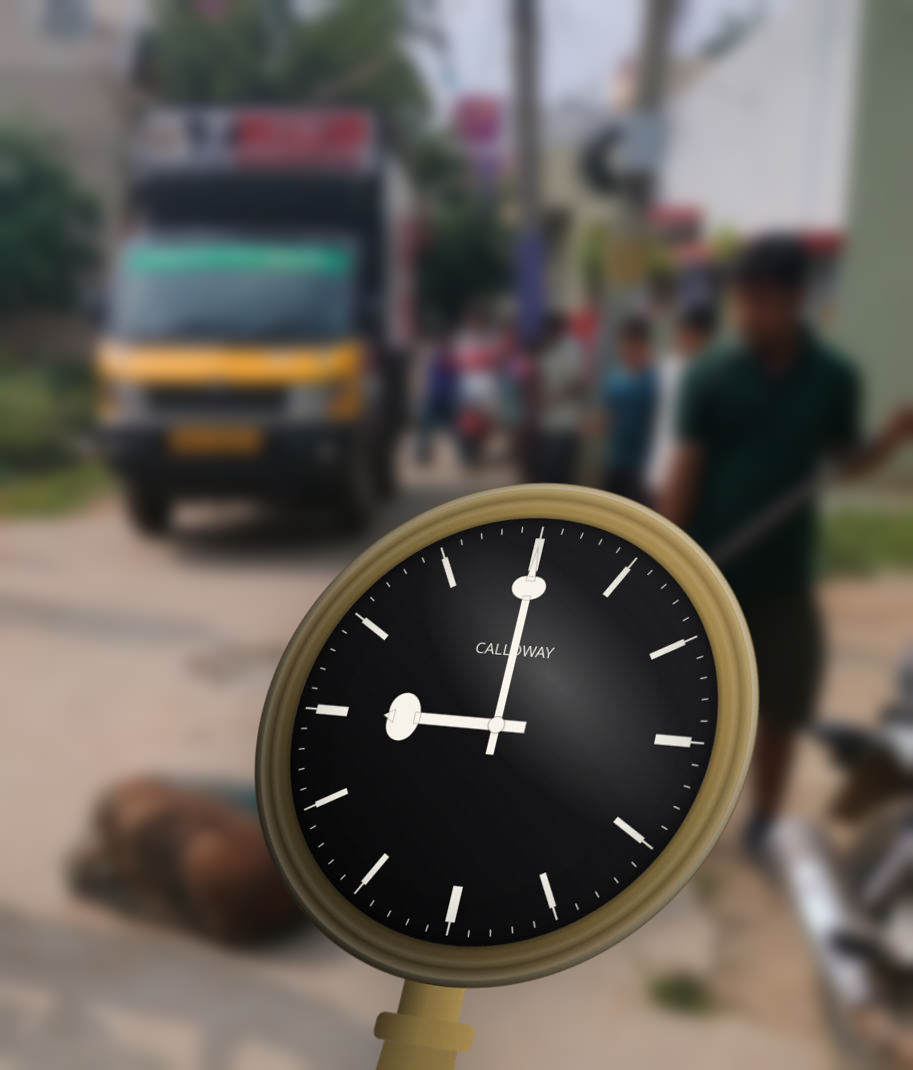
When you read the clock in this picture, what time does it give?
9:00
